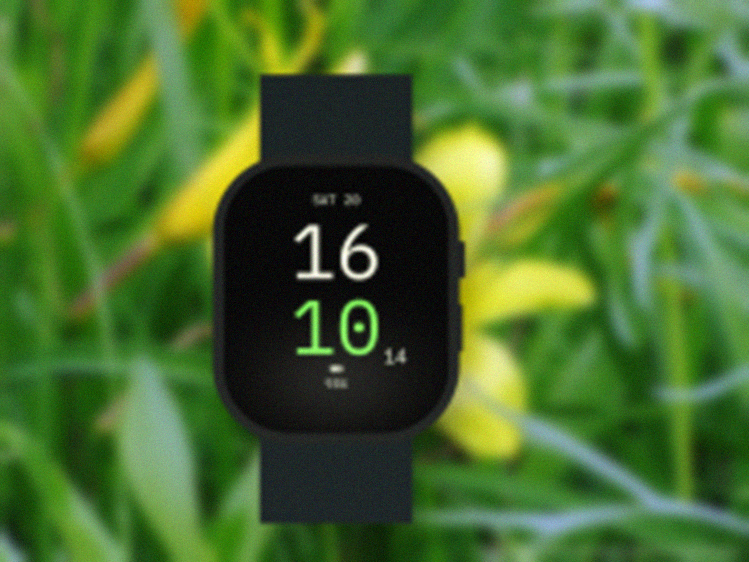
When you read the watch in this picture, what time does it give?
16:10
